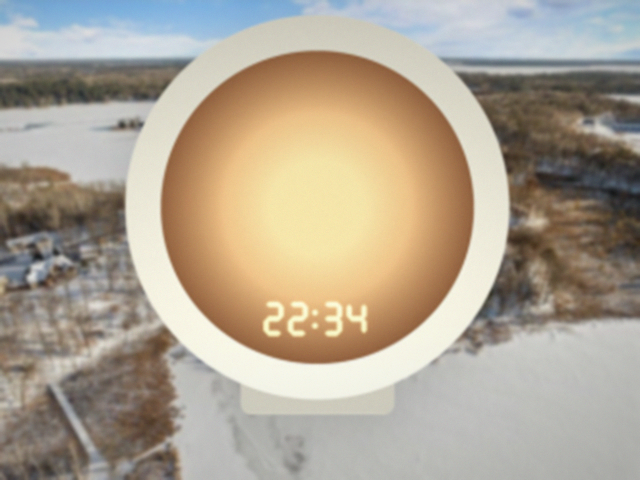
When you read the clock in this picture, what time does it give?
22:34
